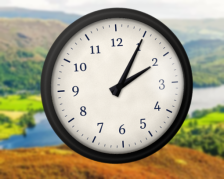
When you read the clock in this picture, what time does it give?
2:05
